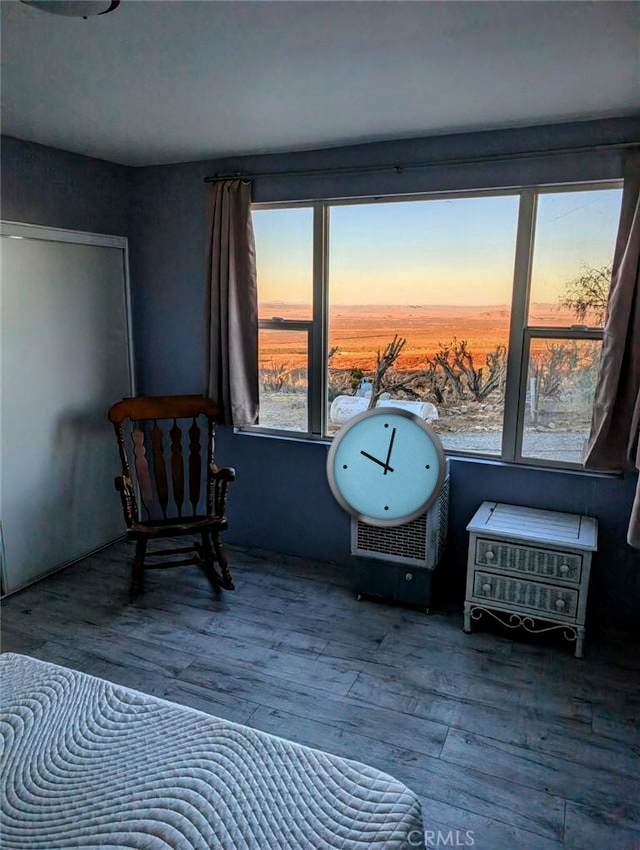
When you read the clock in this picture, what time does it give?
10:02
